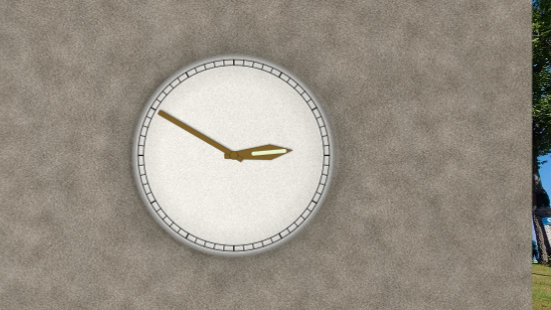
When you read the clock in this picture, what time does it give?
2:50
